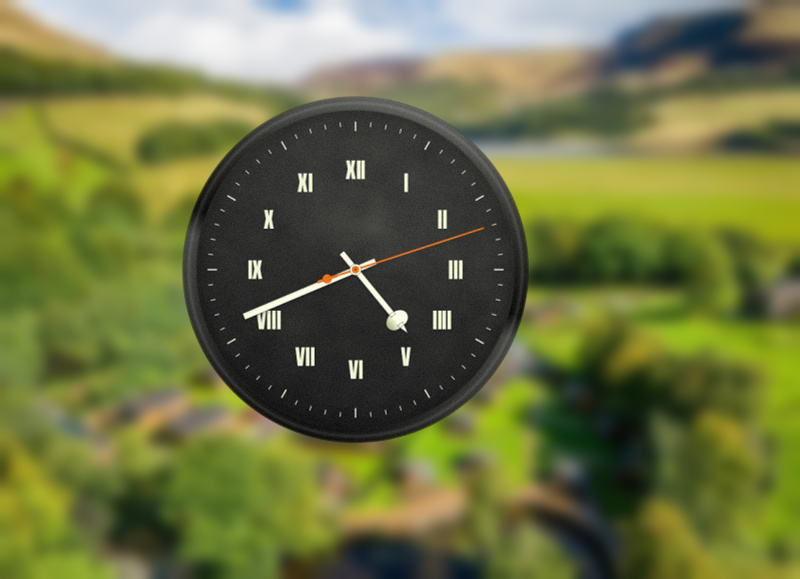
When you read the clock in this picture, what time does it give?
4:41:12
